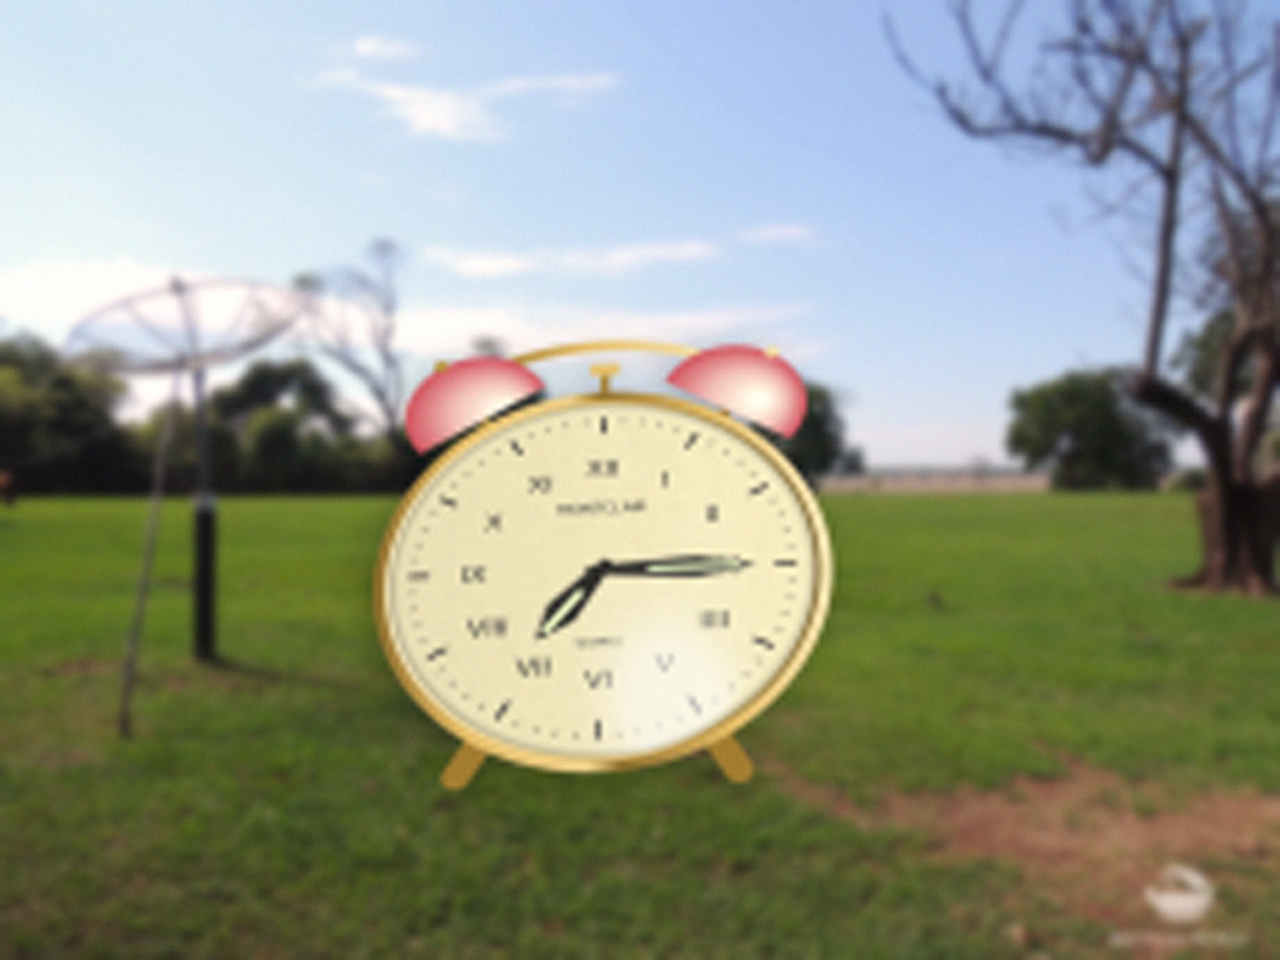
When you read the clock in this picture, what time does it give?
7:15
